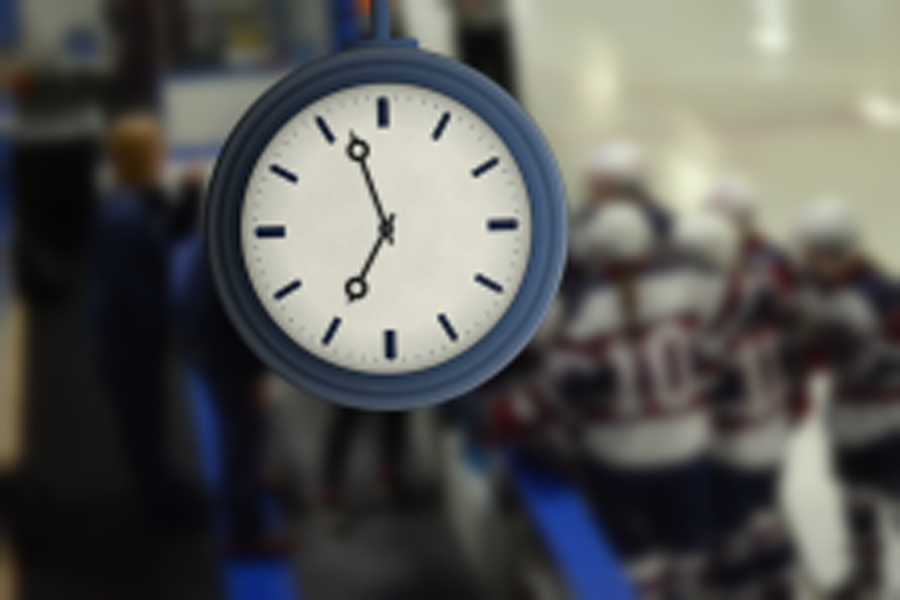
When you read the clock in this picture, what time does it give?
6:57
